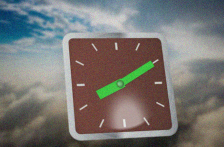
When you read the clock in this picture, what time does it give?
8:10
